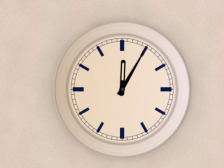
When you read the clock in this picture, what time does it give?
12:05
